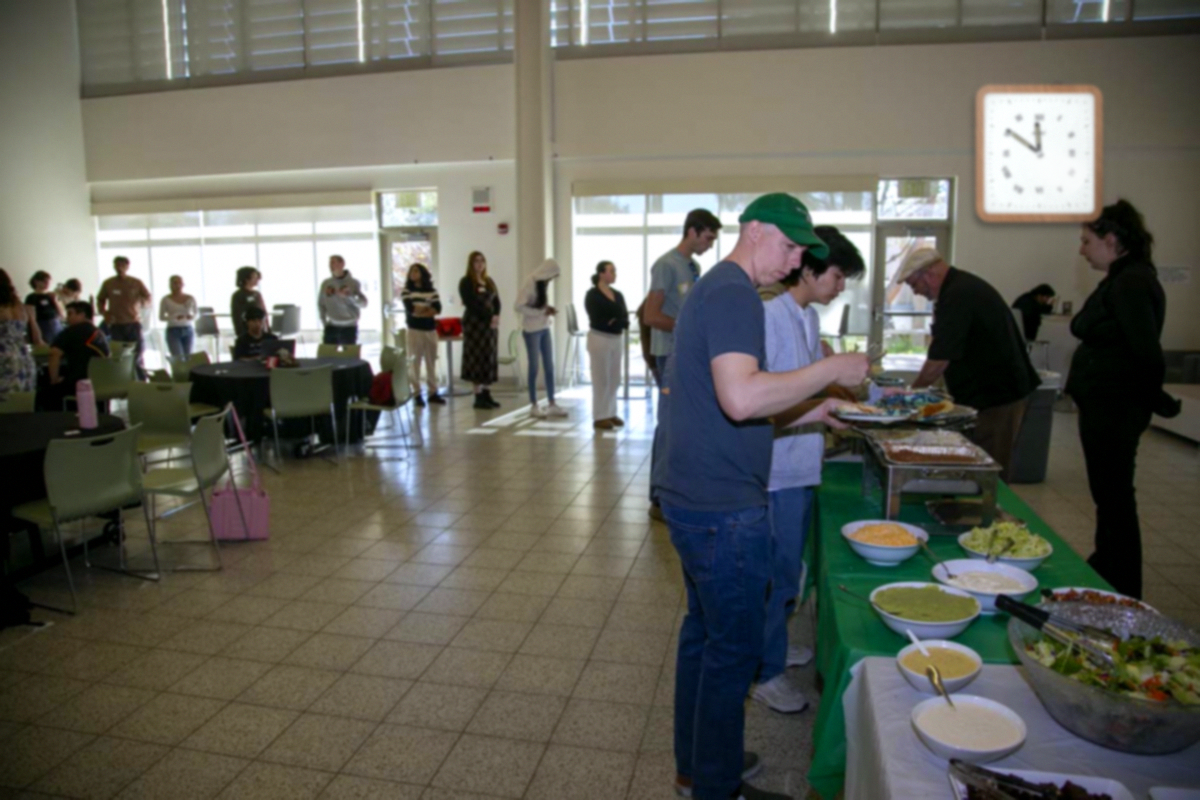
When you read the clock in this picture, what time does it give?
11:51
